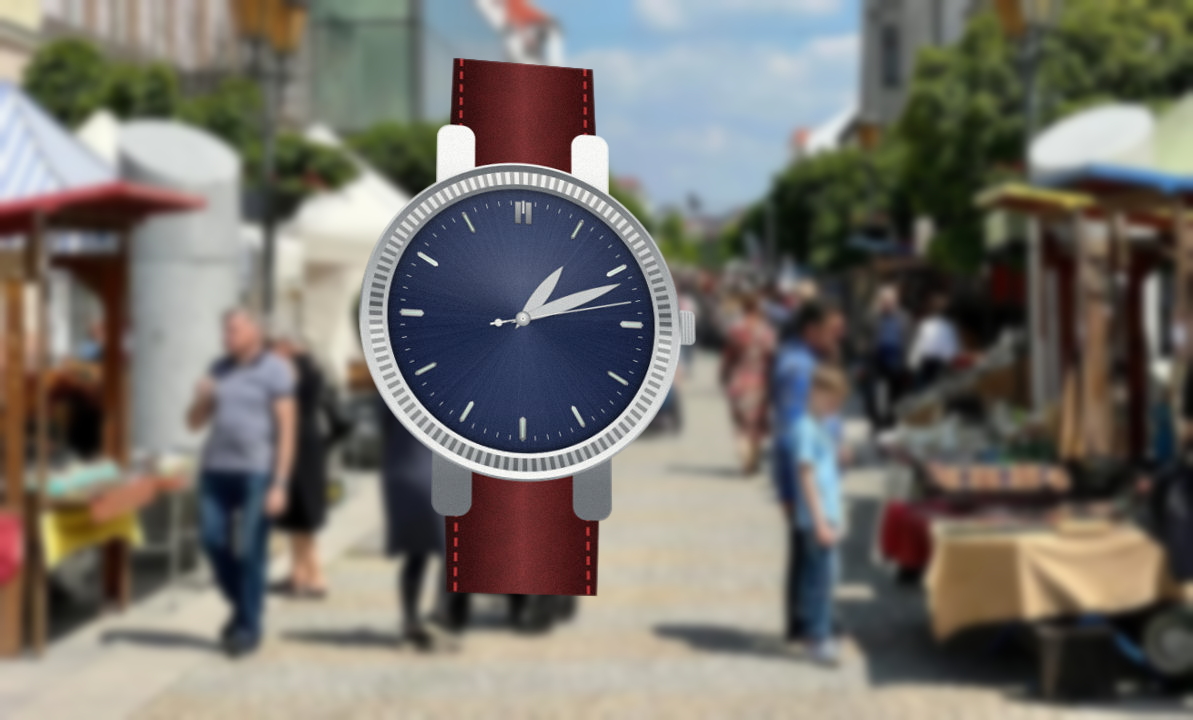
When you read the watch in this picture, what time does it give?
1:11:13
